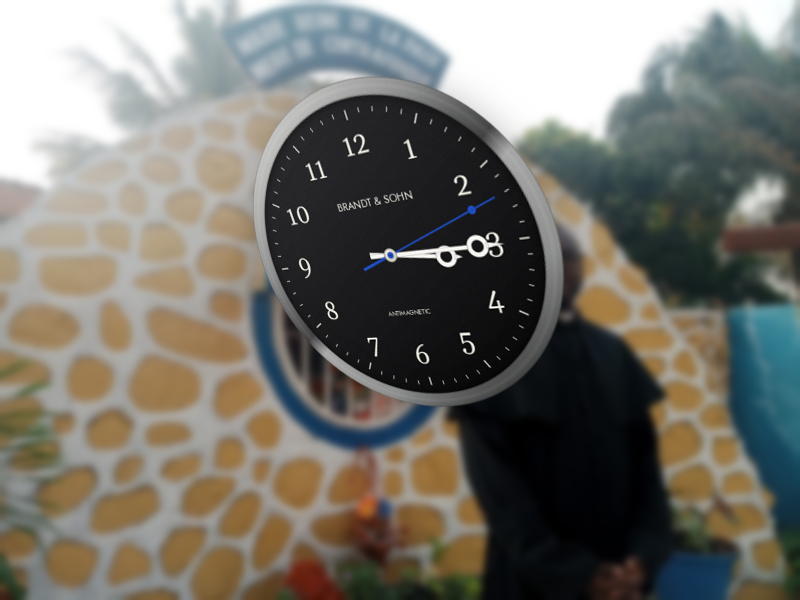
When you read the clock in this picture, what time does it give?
3:15:12
